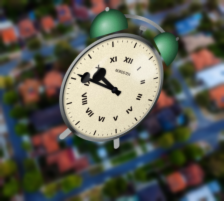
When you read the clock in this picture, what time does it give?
9:46
